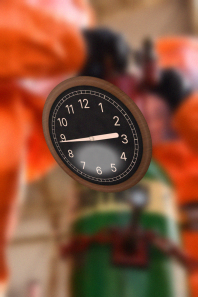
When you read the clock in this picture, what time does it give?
2:44
